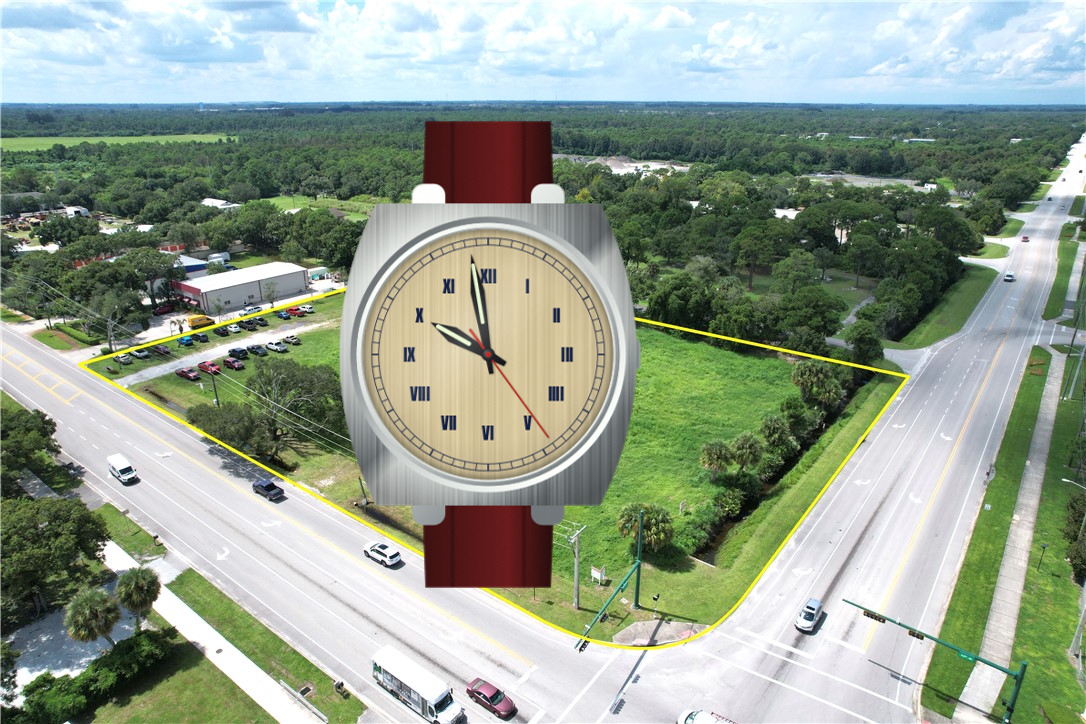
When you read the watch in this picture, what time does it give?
9:58:24
